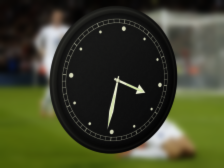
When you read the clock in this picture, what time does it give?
3:31
